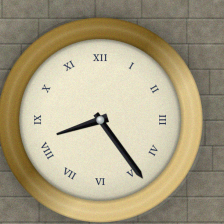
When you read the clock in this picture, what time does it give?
8:24
